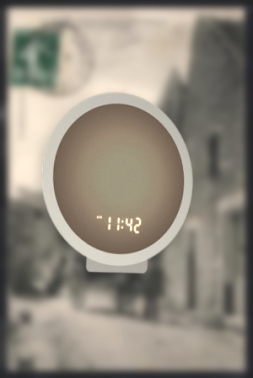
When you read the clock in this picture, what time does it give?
11:42
